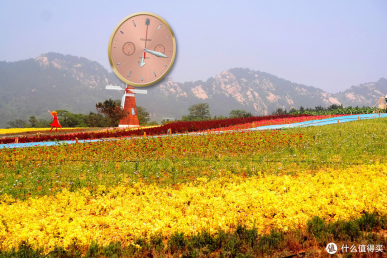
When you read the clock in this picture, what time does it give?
6:17
